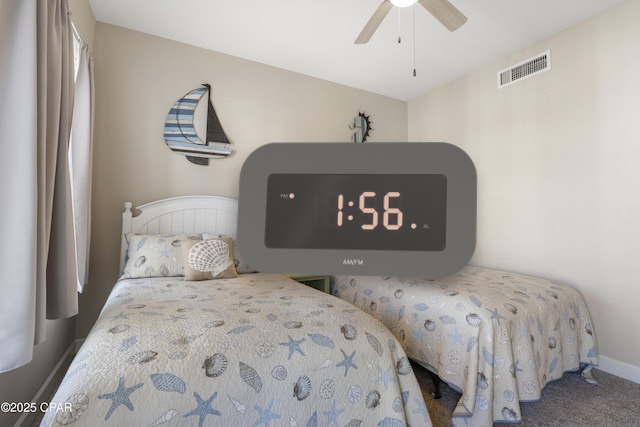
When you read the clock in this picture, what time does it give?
1:56
